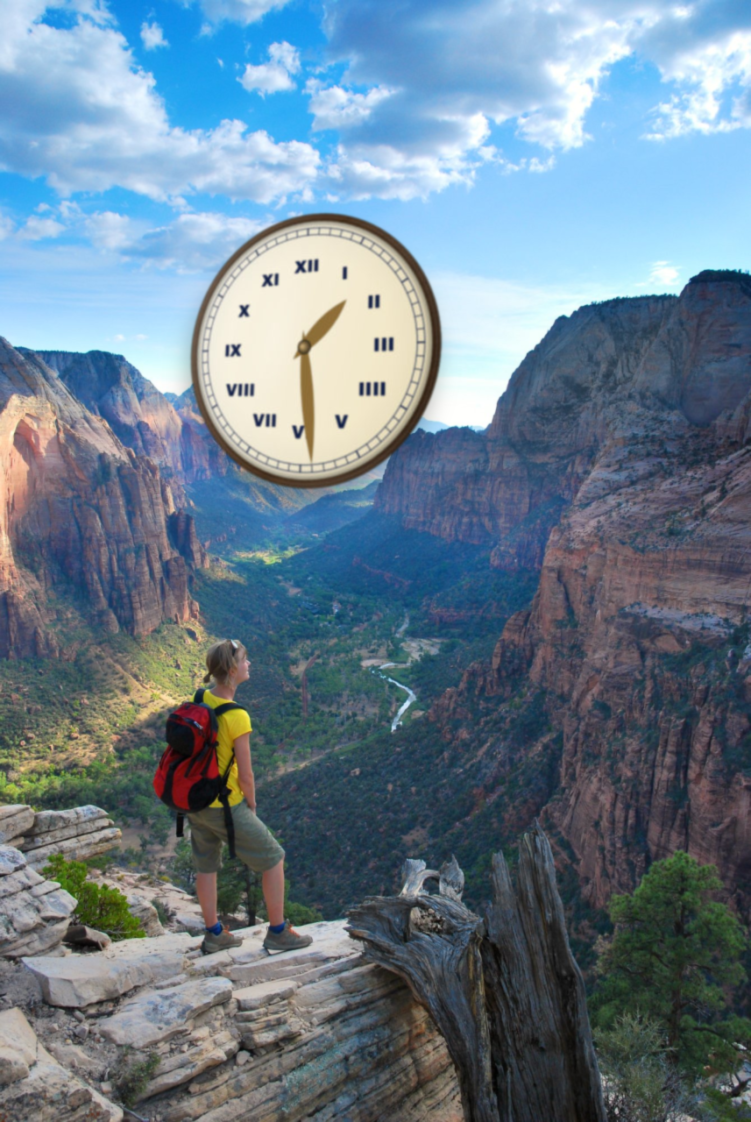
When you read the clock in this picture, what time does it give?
1:29
